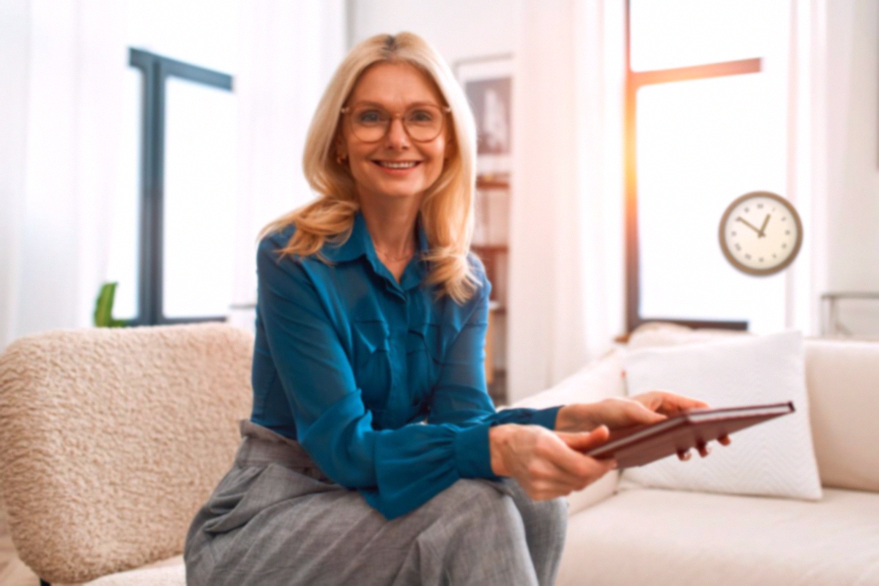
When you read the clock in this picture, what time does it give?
12:51
